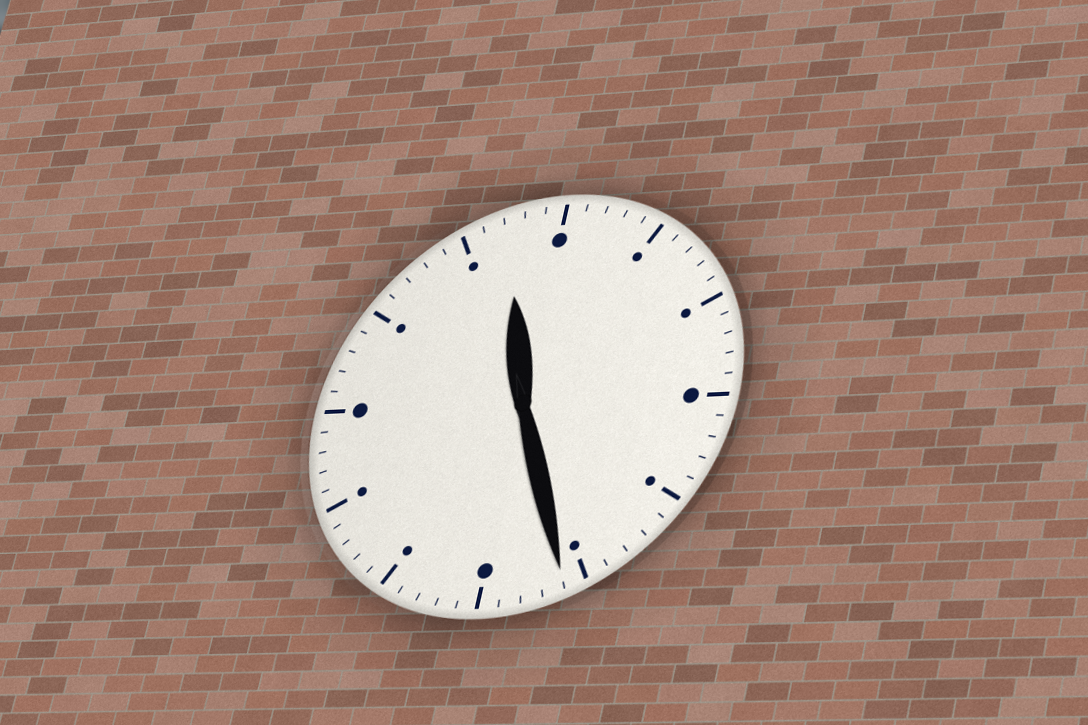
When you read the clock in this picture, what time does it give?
11:26
